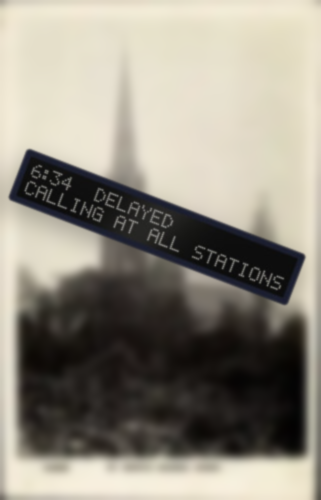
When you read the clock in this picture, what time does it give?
6:34
